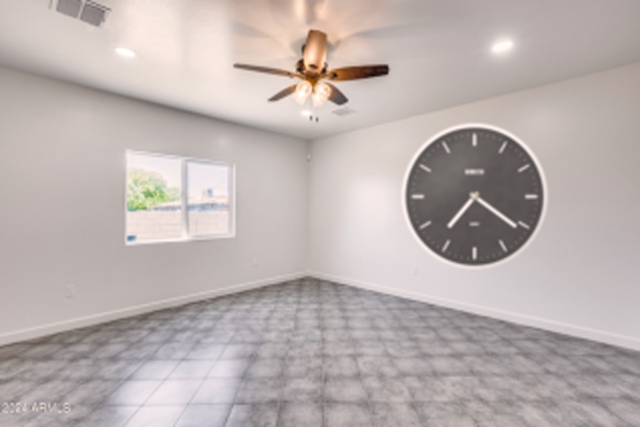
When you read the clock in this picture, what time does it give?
7:21
